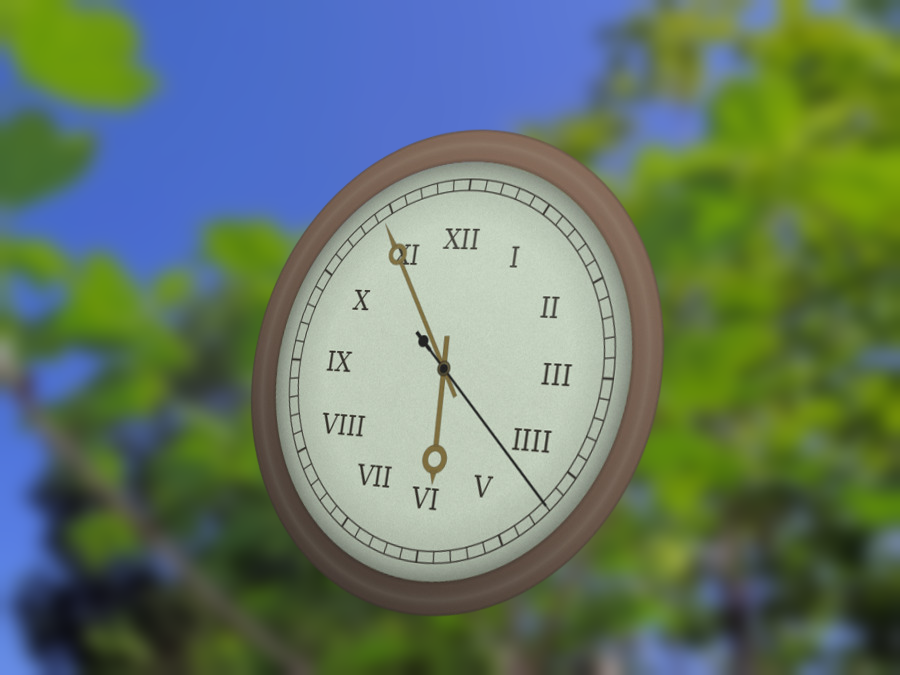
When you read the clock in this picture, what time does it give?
5:54:22
